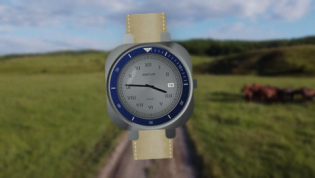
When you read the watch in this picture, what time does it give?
3:46
